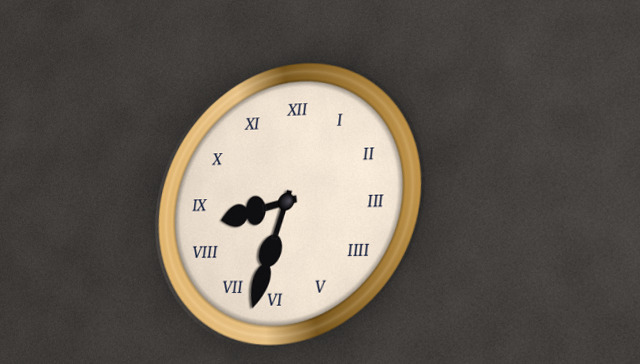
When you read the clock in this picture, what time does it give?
8:32
